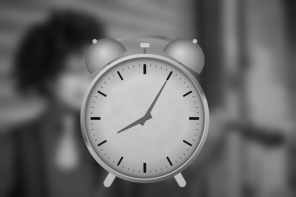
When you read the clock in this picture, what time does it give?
8:05
